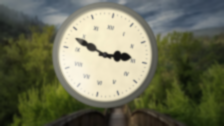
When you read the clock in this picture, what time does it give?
2:48
